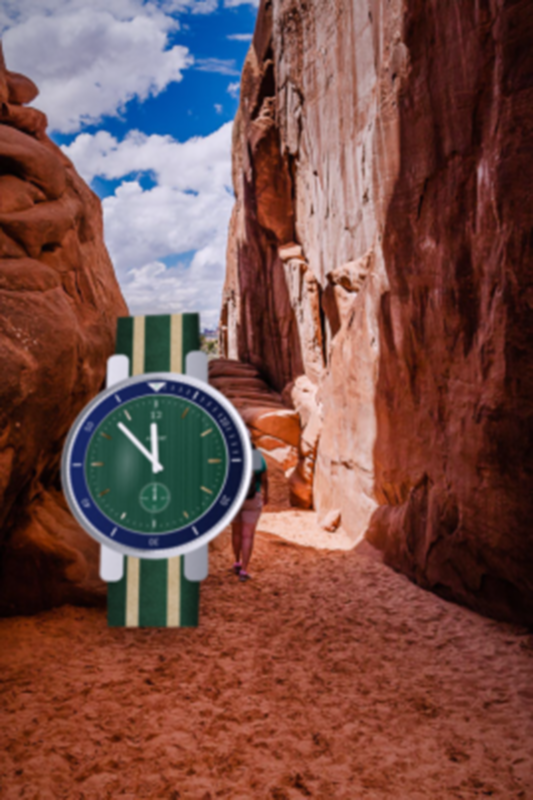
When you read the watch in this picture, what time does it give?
11:53
